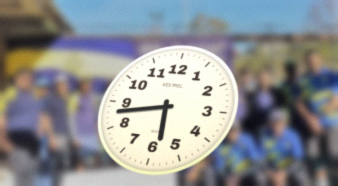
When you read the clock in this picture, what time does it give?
5:43
